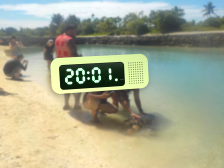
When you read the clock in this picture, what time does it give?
20:01
